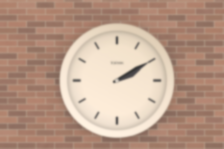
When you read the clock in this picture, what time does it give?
2:10
